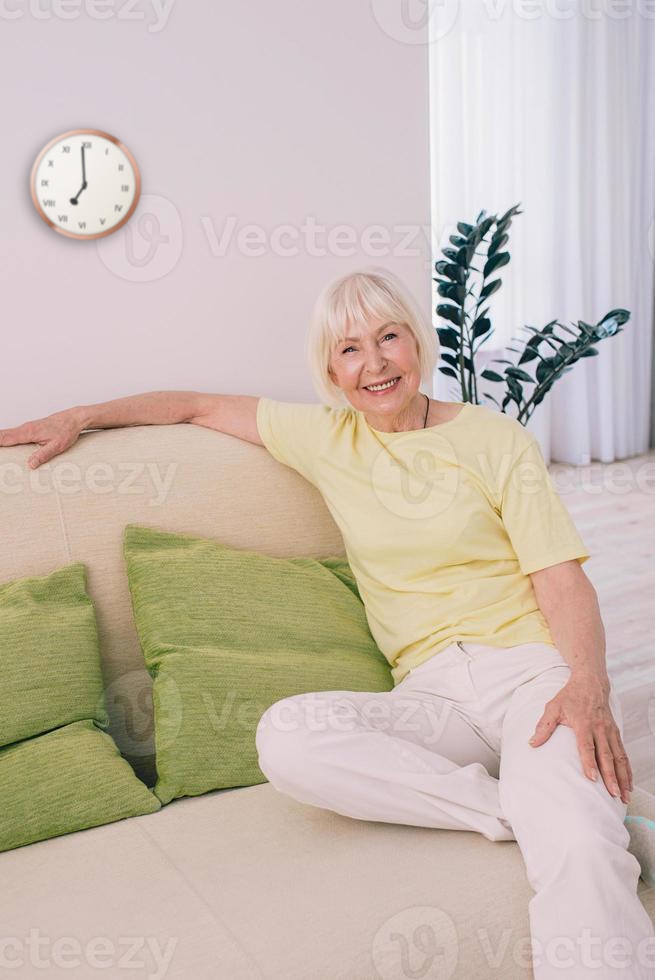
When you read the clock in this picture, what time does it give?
6:59
